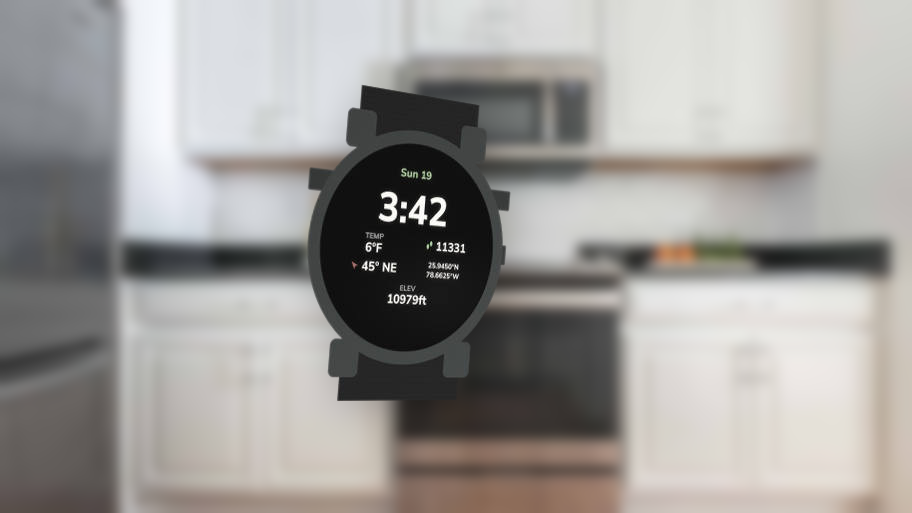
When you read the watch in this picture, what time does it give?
3:42
